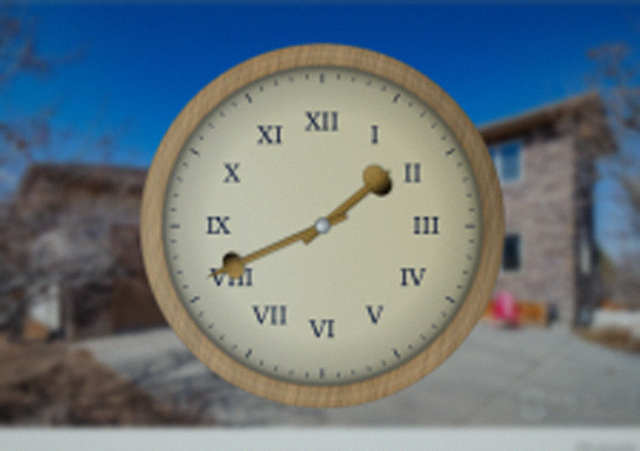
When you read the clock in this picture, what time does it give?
1:41
